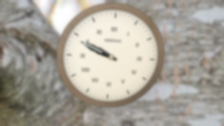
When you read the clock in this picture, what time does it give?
9:49
